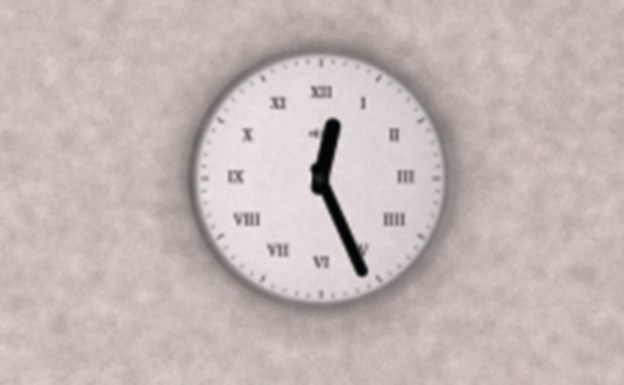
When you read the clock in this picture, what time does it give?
12:26
